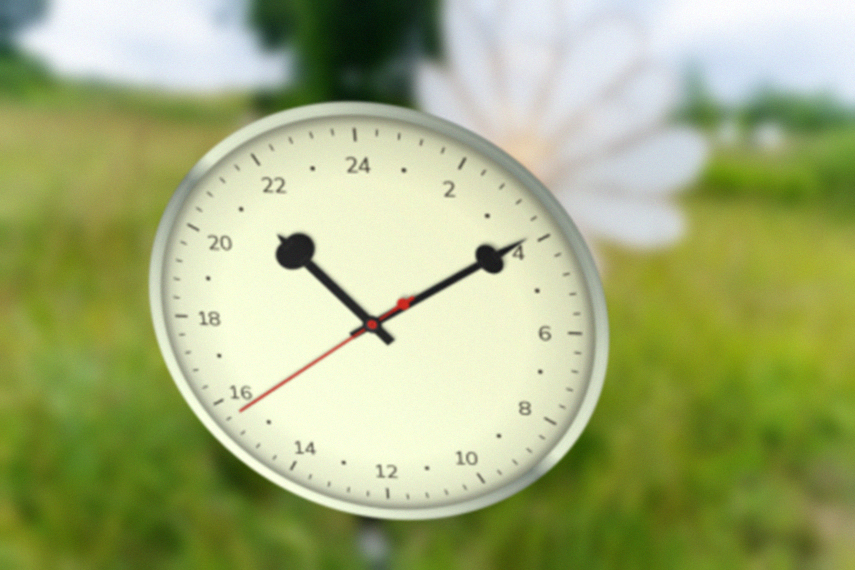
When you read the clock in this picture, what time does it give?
21:09:39
